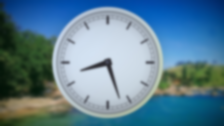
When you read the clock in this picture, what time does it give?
8:27
